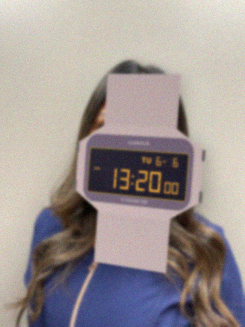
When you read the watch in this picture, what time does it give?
13:20
